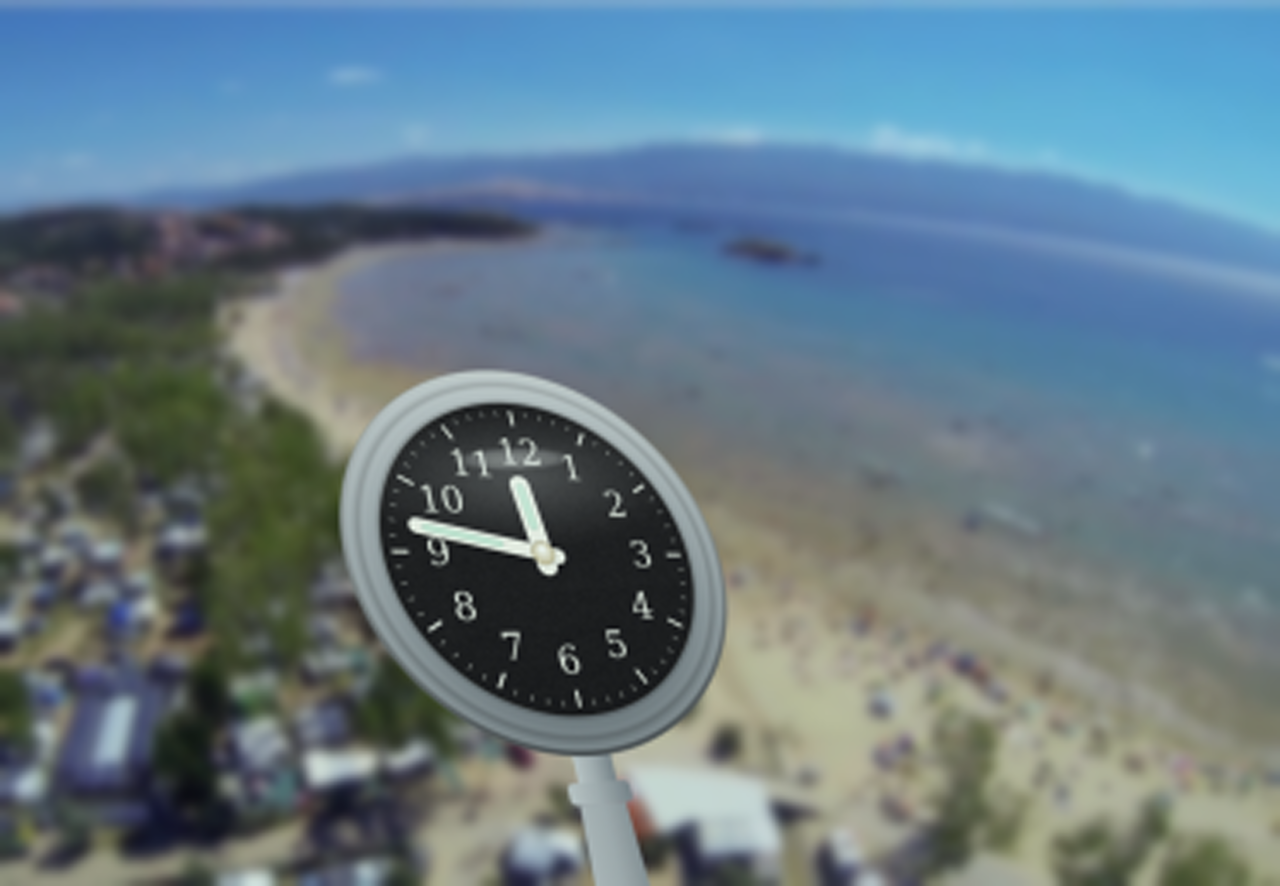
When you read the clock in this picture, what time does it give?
11:47
